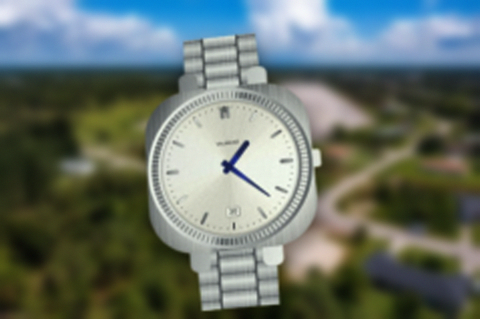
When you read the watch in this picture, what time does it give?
1:22
